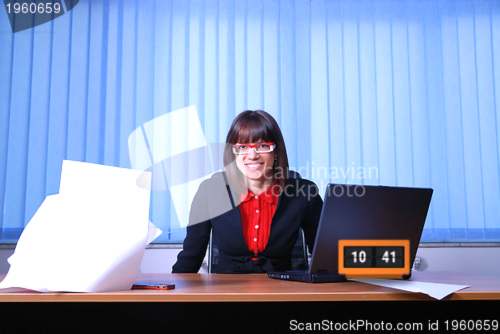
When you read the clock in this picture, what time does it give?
10:41
